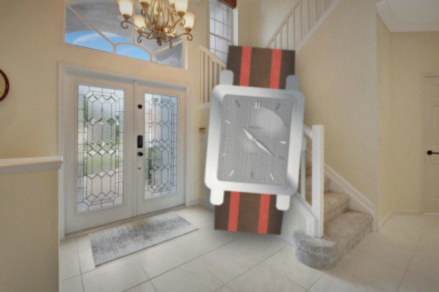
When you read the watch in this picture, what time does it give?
10:21
